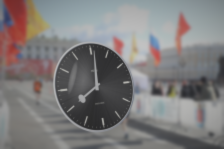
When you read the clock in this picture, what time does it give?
8:01
